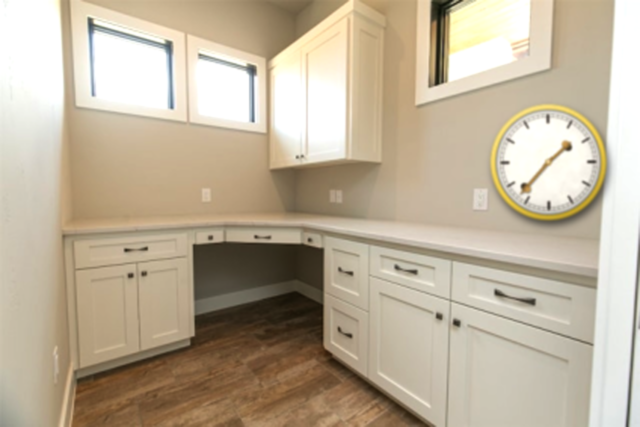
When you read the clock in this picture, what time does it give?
1:37
